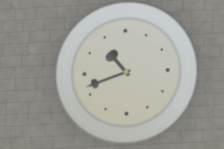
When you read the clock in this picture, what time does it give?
10:42
